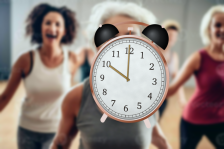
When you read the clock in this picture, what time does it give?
10:00
